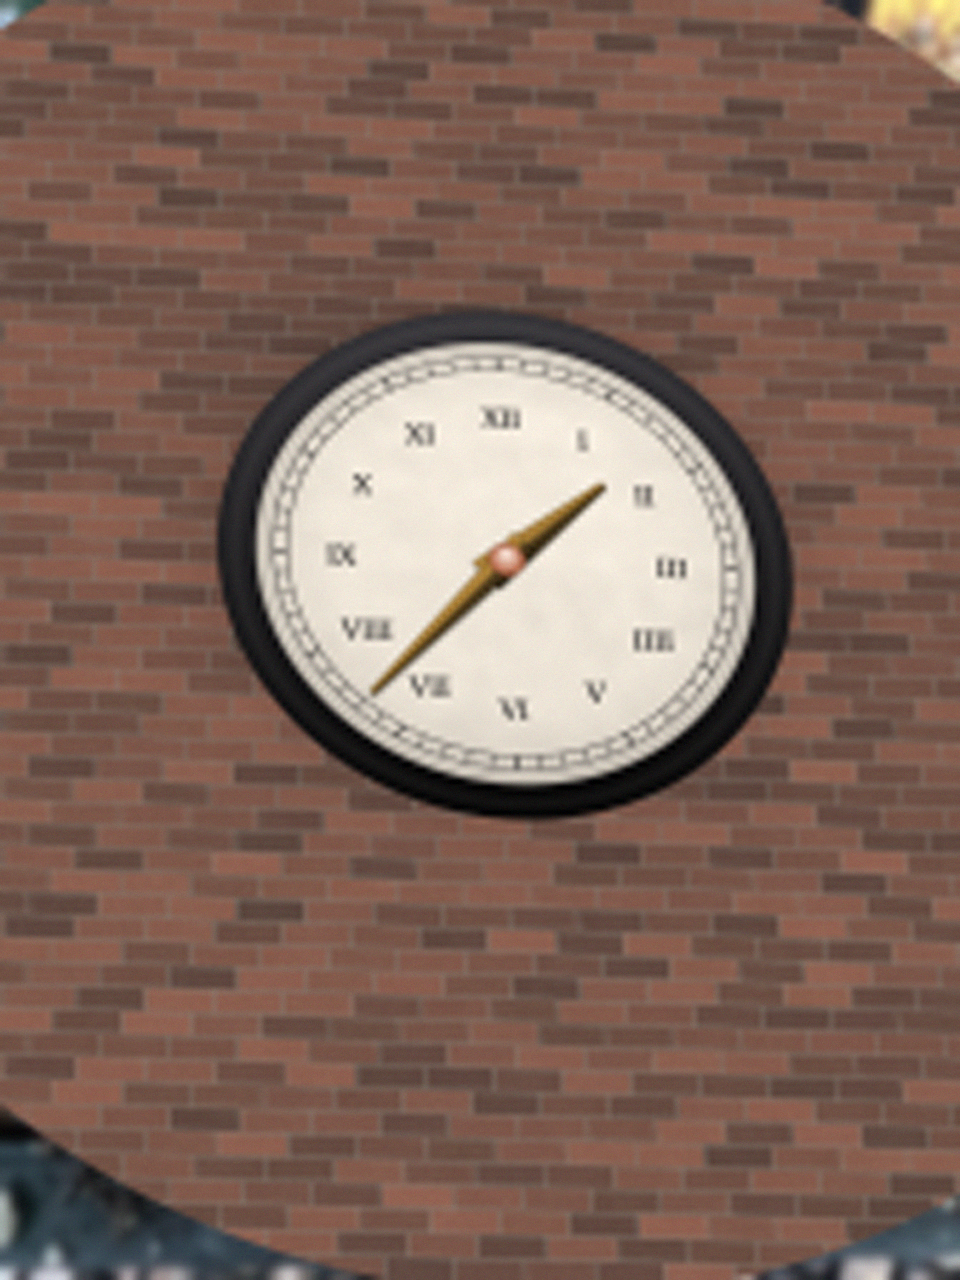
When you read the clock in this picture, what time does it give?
1:37
